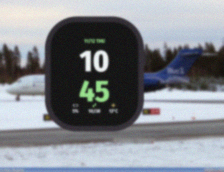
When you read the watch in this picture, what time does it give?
10:45
